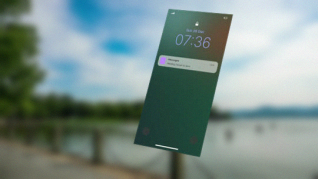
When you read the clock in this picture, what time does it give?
7:36
